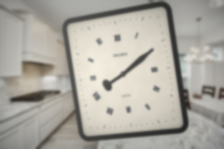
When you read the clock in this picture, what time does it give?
8:10
